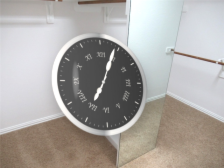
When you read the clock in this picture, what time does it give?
7:04
